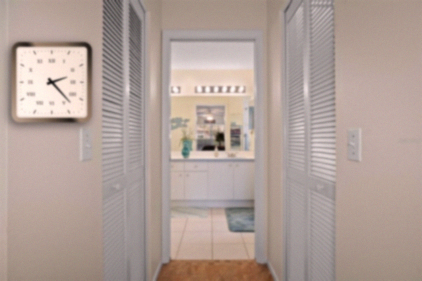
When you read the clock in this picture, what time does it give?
2:23
